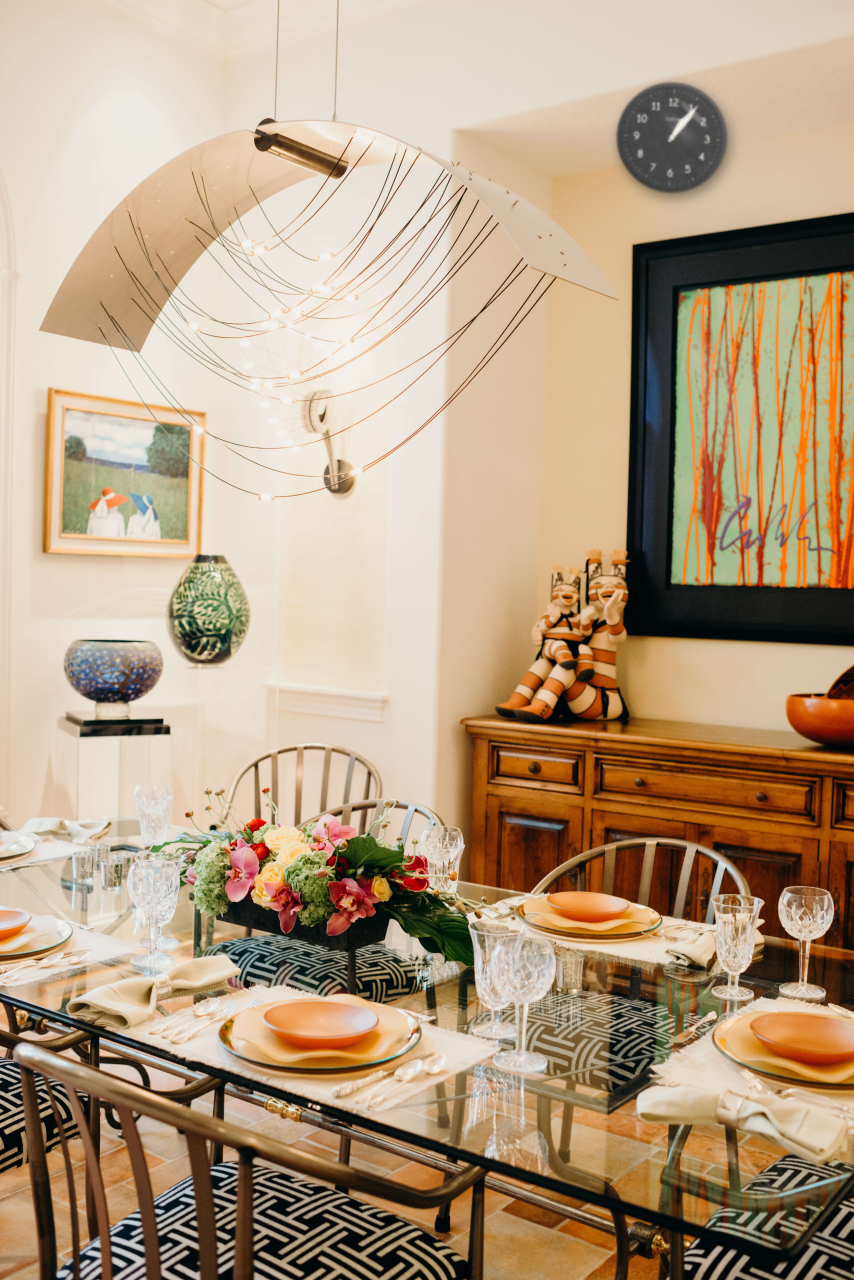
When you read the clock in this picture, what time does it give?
1:06
